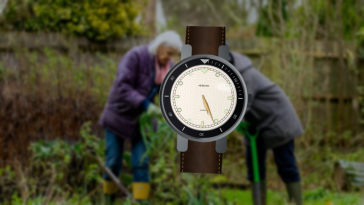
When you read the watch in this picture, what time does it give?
5:26
